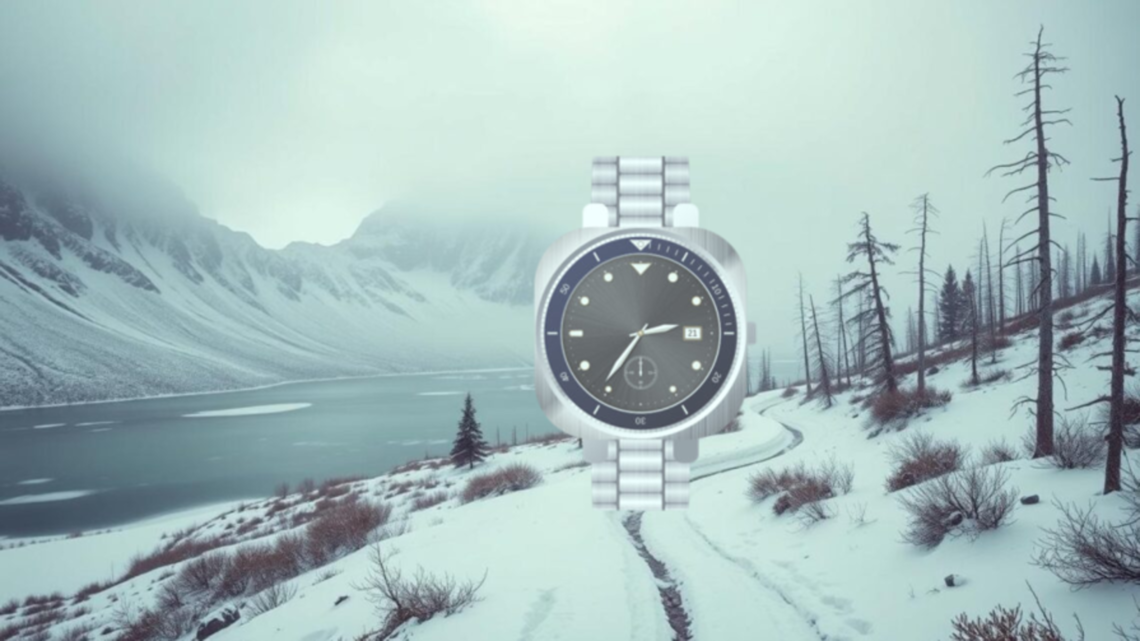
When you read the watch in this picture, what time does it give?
2:36
